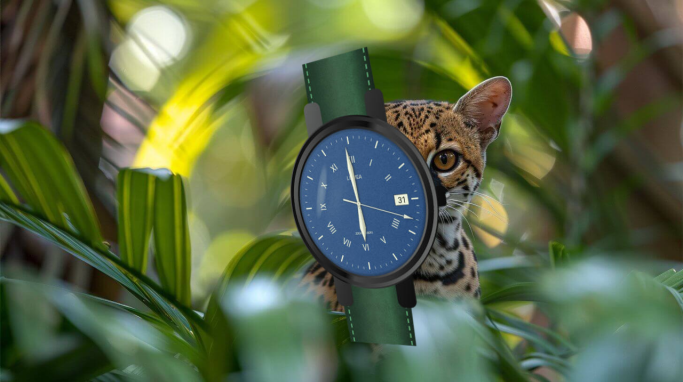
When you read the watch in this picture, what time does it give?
5:59:18
